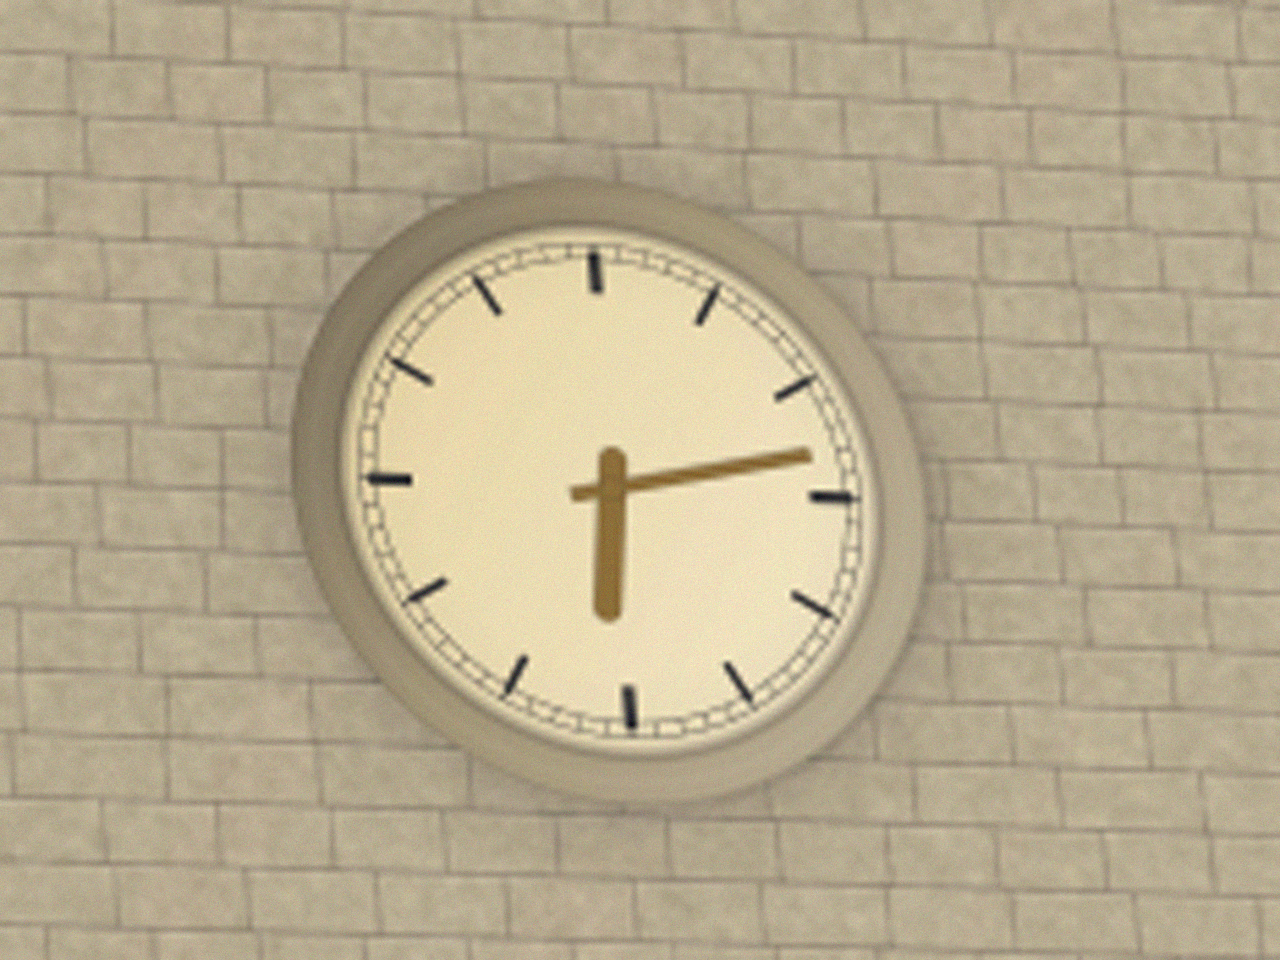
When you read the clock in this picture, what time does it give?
6:13
